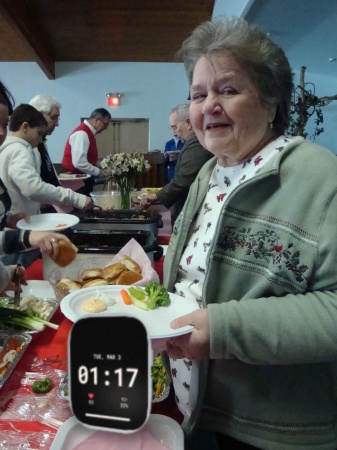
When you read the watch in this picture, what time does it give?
1:17
